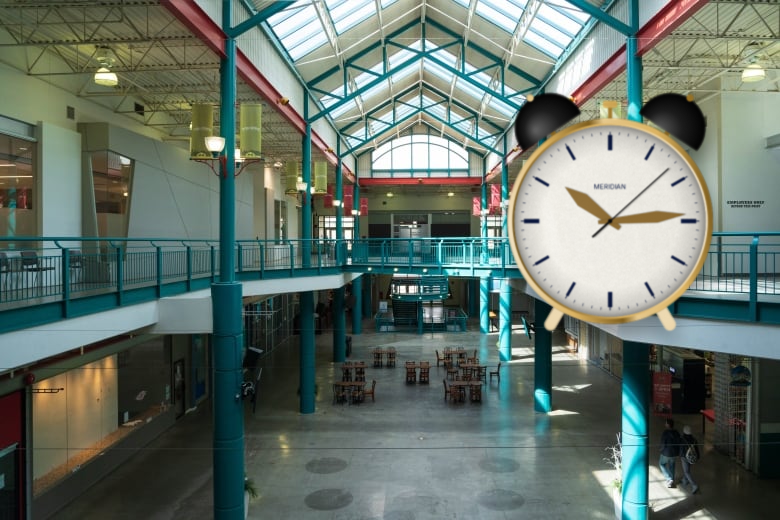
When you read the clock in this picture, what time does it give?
10:14:08
